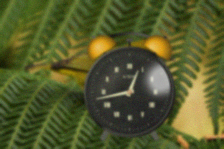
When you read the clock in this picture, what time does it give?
12:43
